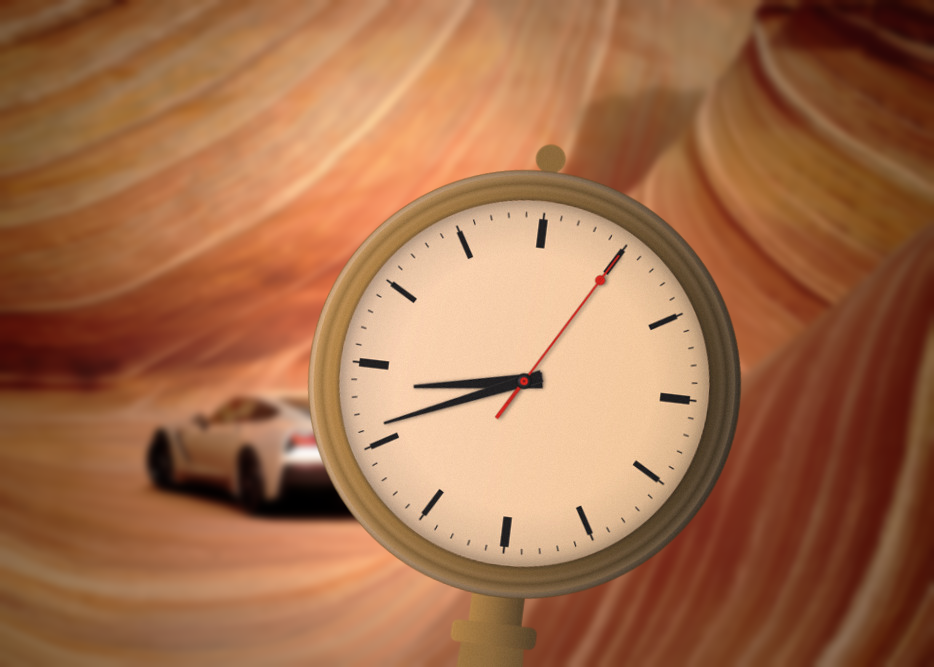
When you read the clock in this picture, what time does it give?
8:41:05
